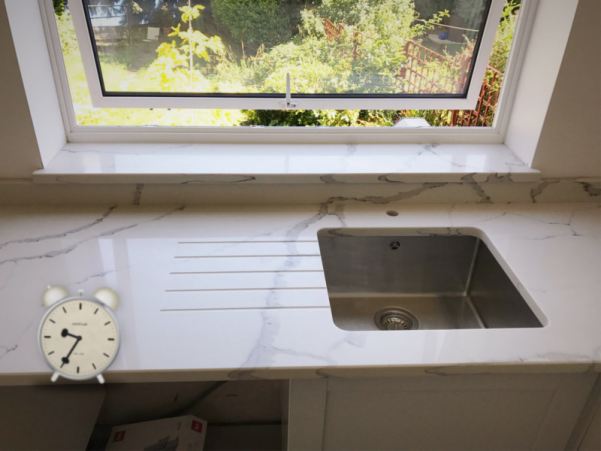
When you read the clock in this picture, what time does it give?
9:35
